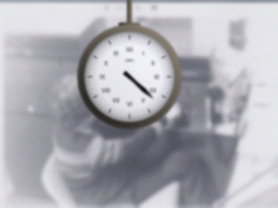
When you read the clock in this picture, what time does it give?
4:22
